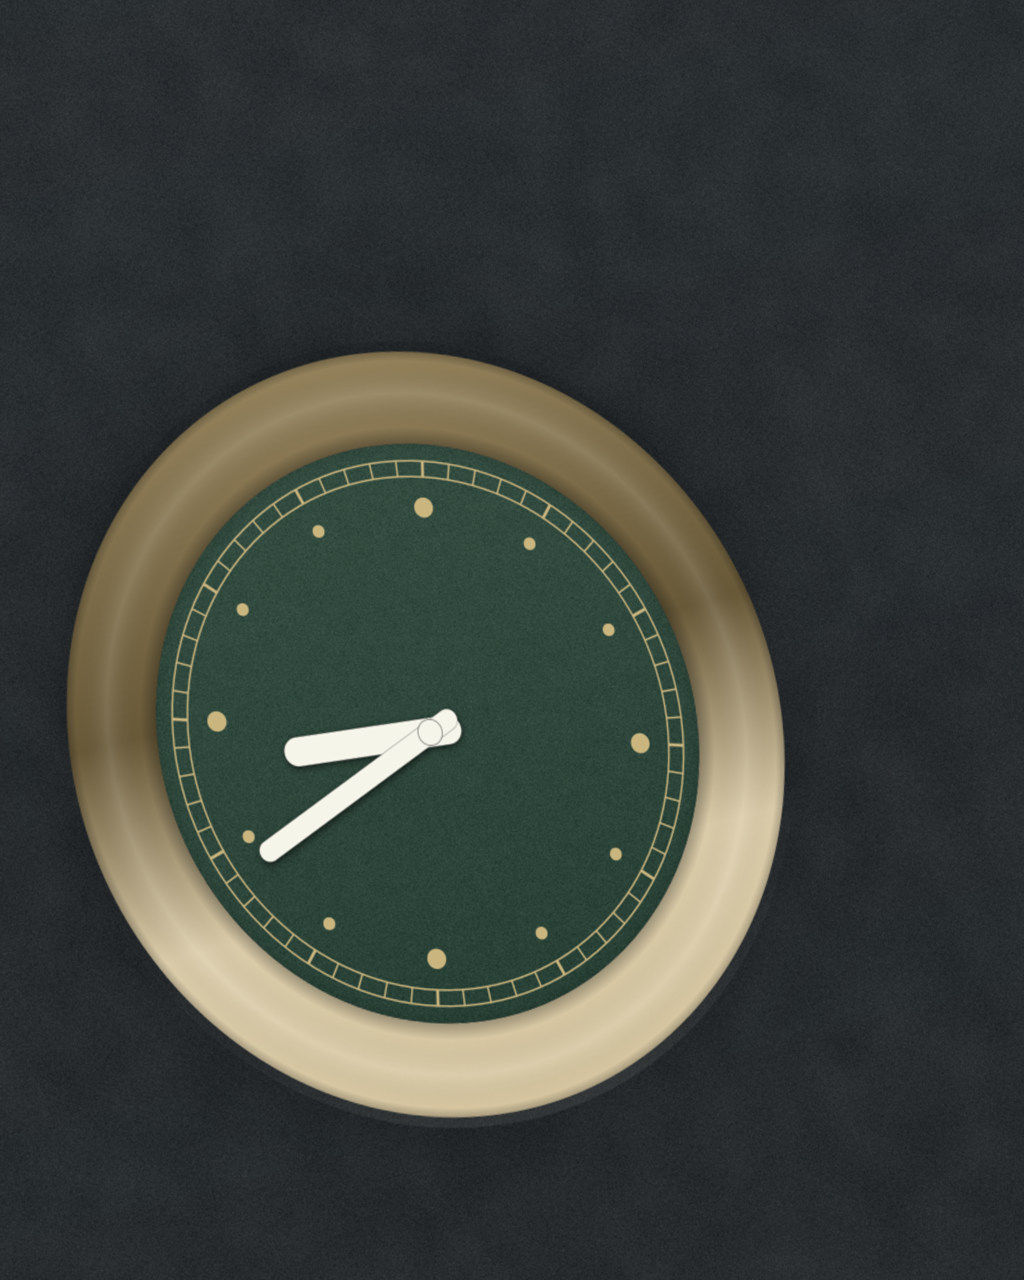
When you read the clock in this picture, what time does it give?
8:39
